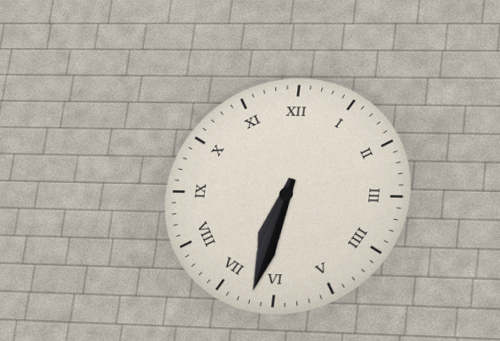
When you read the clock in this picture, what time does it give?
6:32
